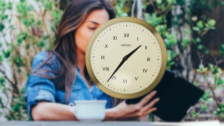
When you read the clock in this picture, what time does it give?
1:36
